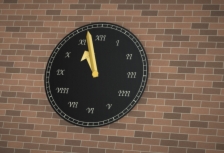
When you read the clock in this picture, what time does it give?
10:57
